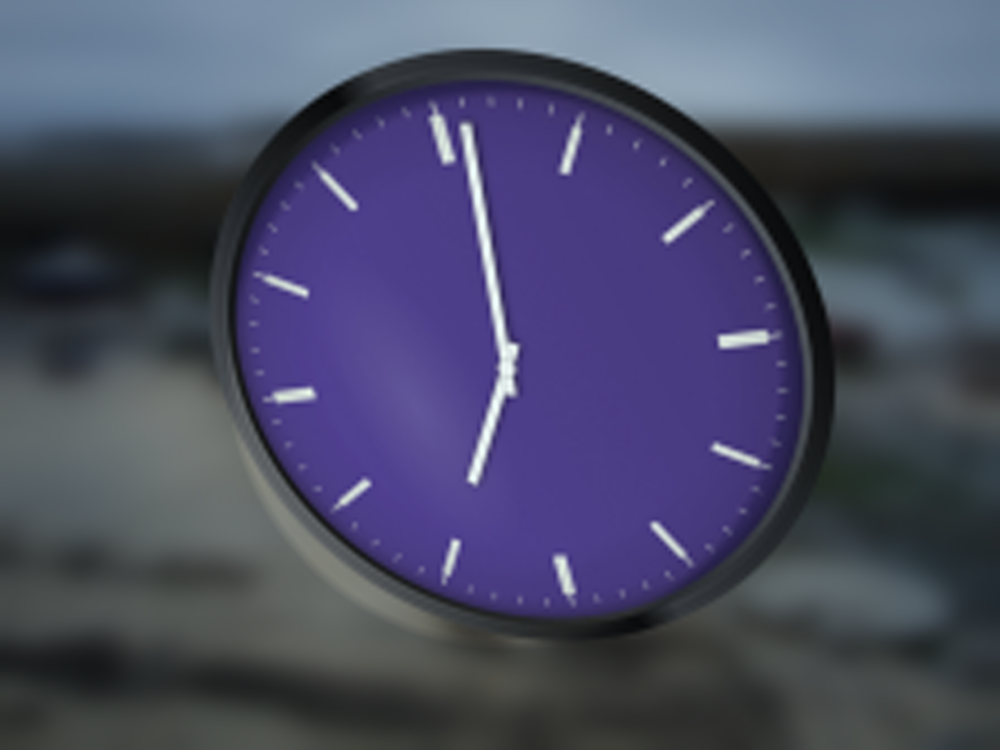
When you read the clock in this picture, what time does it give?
7:01
